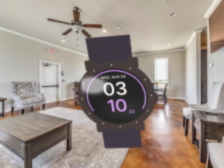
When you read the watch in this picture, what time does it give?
3:10
